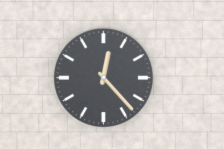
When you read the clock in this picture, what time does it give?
12:23
